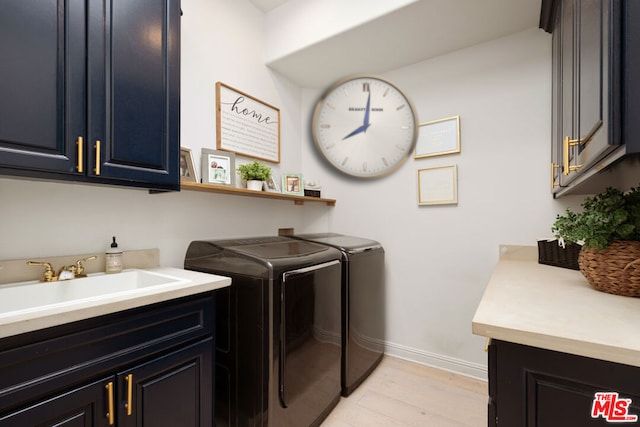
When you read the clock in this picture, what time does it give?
8:01
